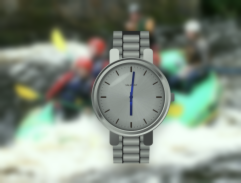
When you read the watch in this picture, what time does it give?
6:01
